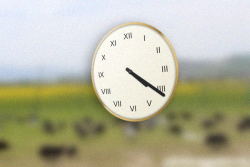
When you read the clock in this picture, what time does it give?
4:21
